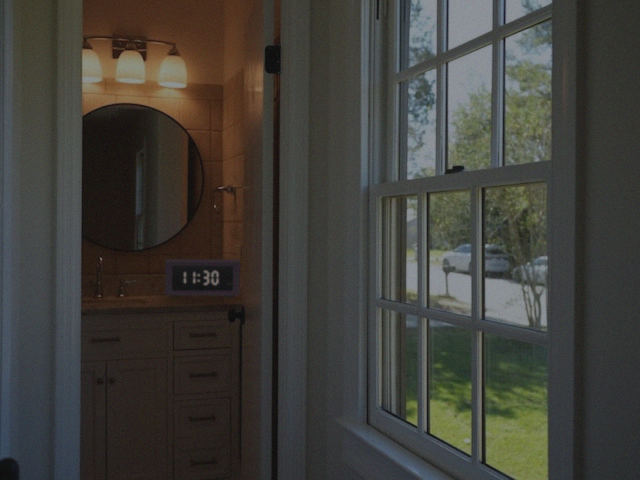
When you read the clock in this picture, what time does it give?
11:30
